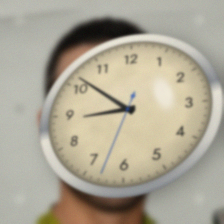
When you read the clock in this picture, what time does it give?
8:51:33
